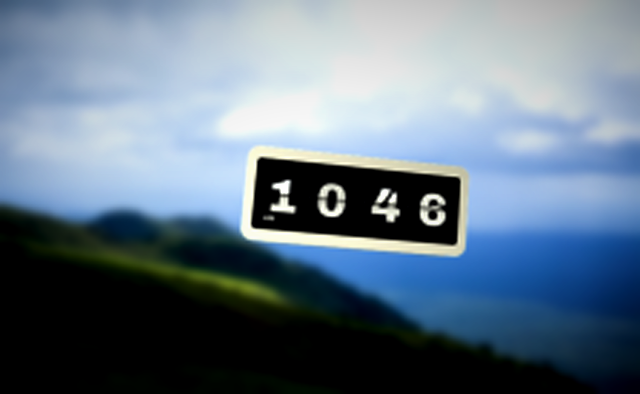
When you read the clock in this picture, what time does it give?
10:46
